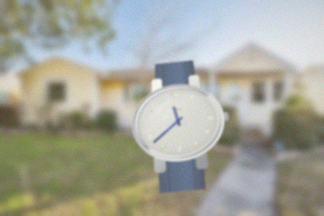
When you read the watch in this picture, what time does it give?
11:38
